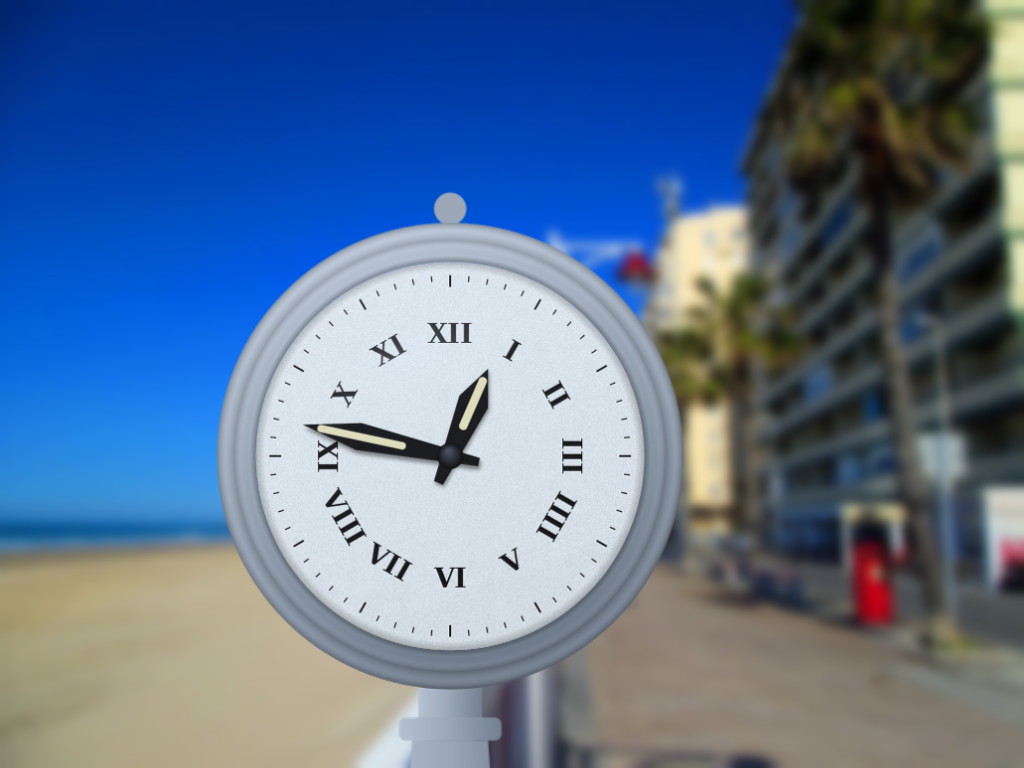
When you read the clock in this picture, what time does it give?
12:47
